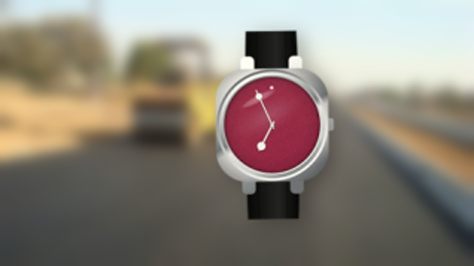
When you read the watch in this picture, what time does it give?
6:56
